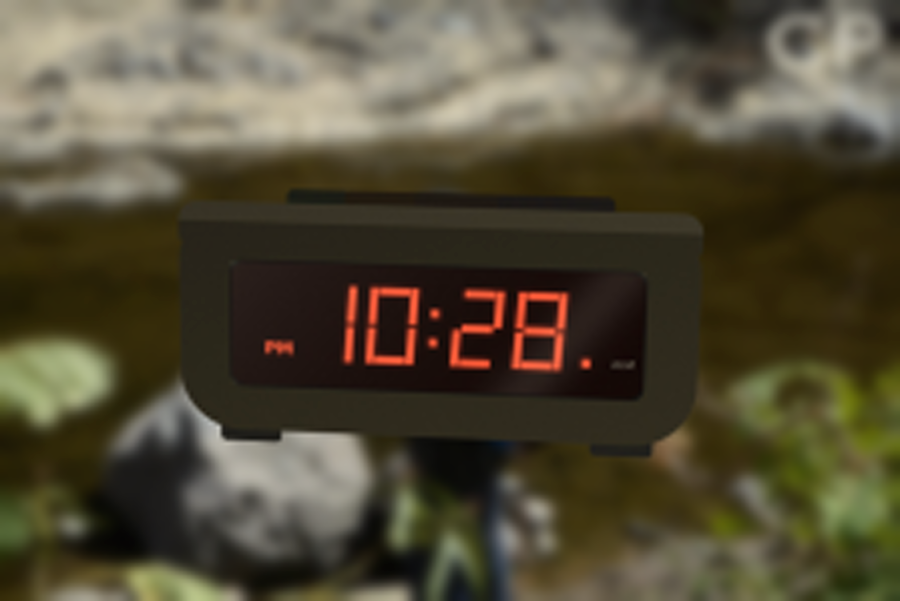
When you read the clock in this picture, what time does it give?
10:28
